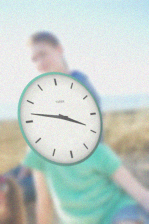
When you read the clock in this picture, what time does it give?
3:47
